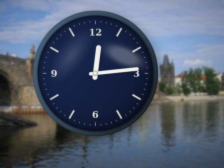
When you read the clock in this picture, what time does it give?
12:14
